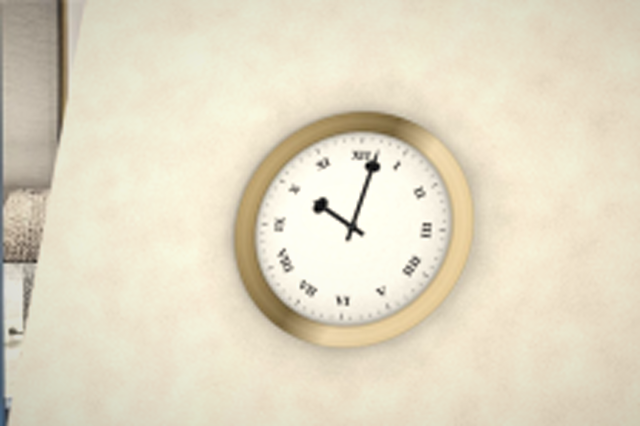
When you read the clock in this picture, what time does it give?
10:02
